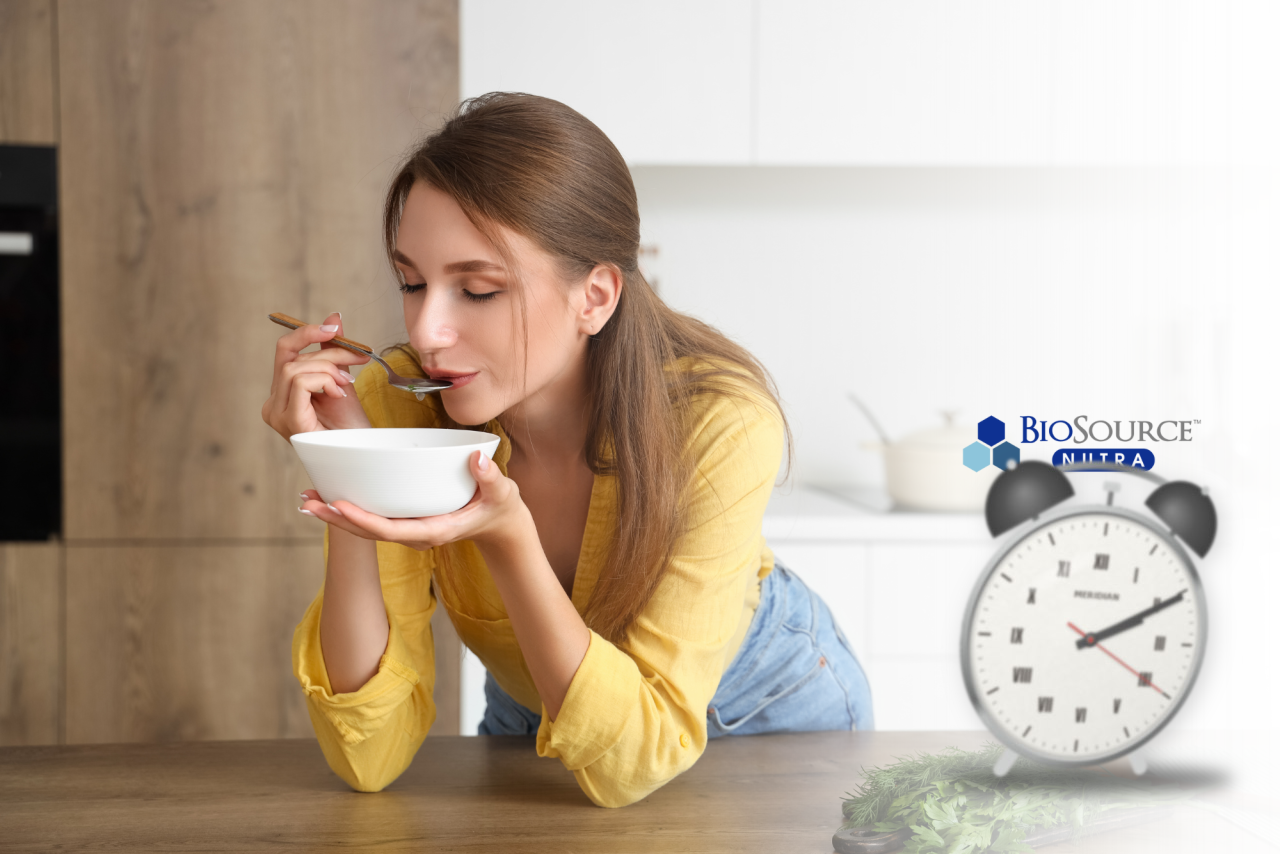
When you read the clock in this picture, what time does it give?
2:10:20
